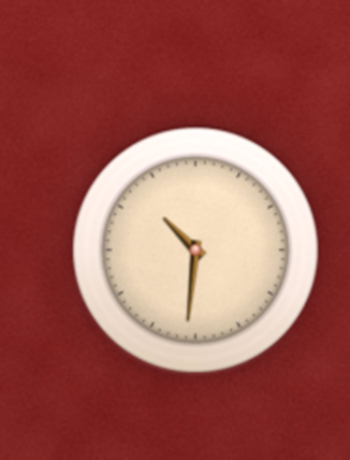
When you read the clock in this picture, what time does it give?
10:31
